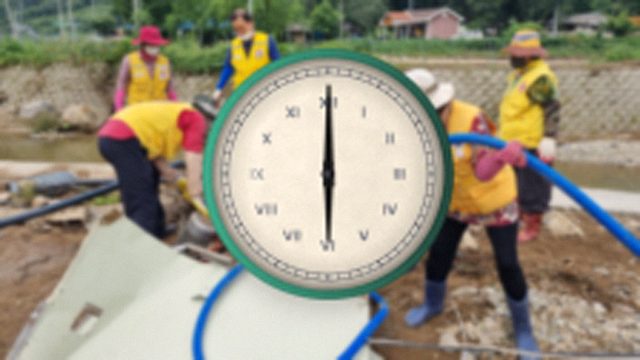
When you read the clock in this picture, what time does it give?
6:00
